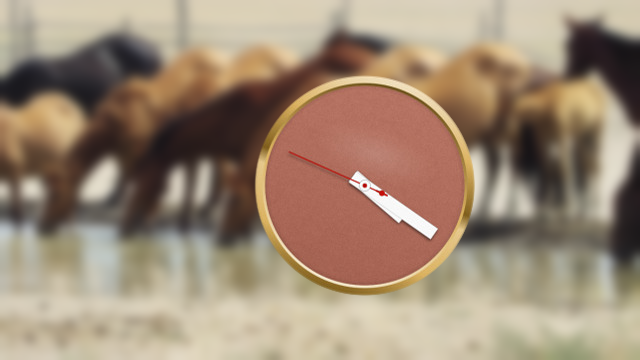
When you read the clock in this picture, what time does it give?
4:20:49
